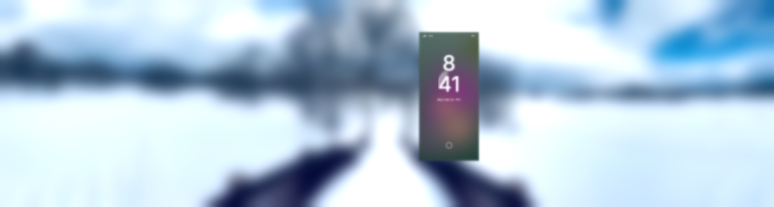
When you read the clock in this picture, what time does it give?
8:41
